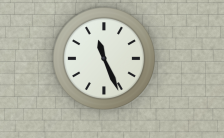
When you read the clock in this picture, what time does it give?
11:26
